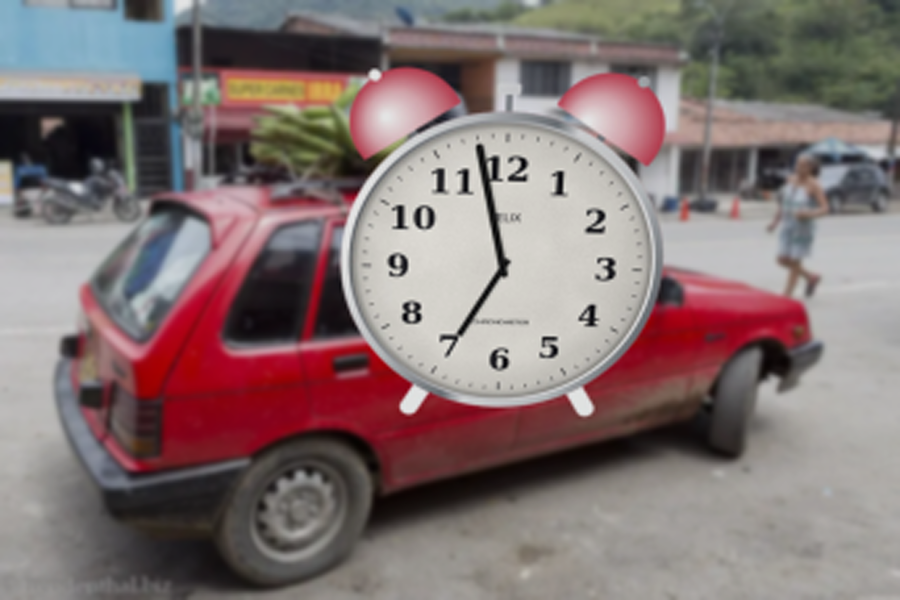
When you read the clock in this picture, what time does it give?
6:58
